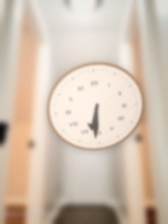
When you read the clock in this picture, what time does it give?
6:31
